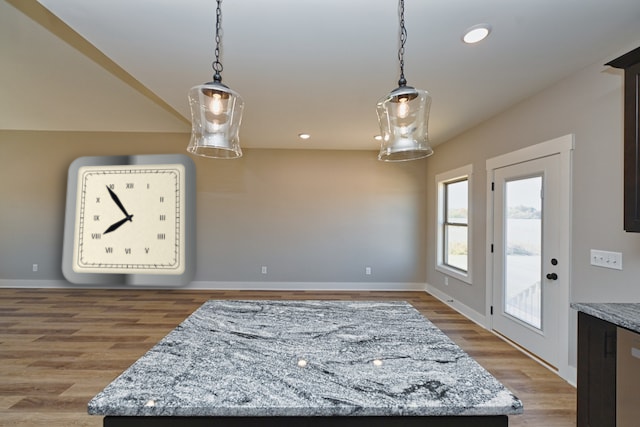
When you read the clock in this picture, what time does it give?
7:54
